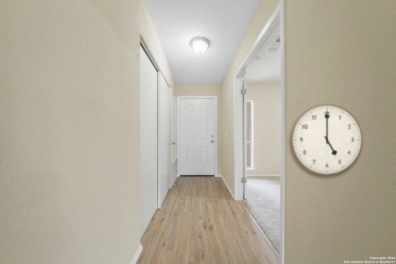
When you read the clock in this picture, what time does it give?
5:00
